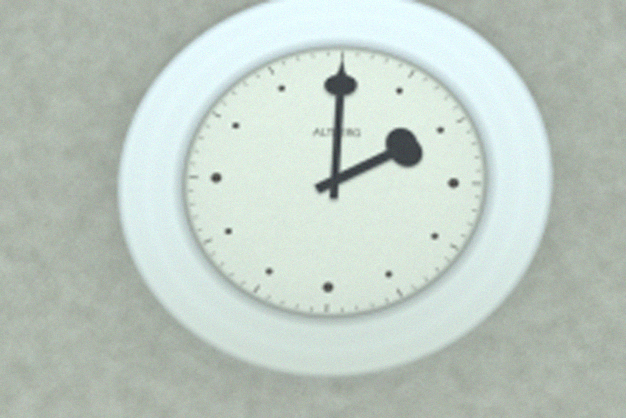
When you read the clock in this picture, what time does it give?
2:00
